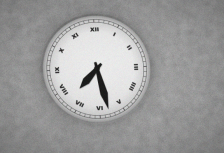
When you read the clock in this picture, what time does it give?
7:28
